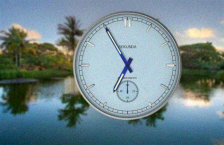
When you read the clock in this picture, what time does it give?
6:55
